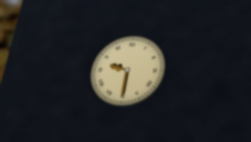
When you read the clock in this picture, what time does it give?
9:30
